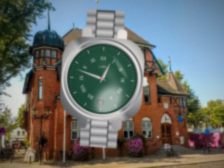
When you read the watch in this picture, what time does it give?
12:48
